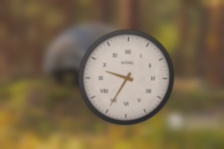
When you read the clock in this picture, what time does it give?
9:35
